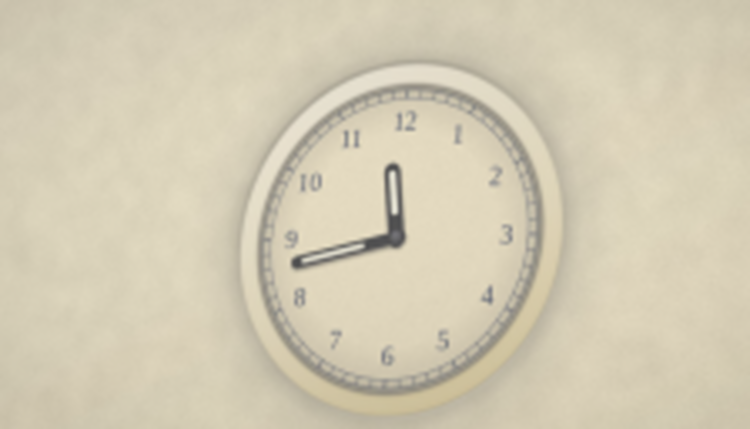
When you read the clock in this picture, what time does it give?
11:43
